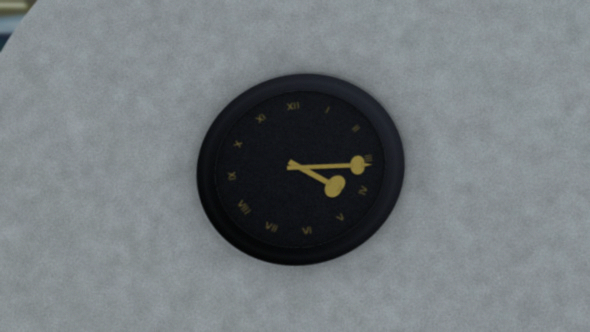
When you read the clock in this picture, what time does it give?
4:16
